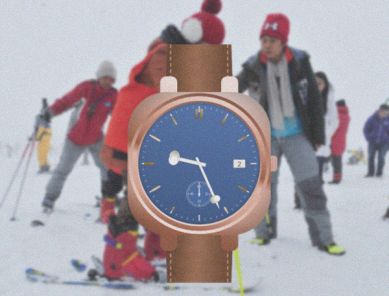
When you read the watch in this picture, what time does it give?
9:26
